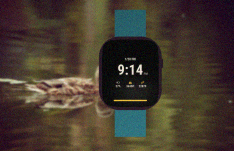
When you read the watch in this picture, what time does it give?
9:14
